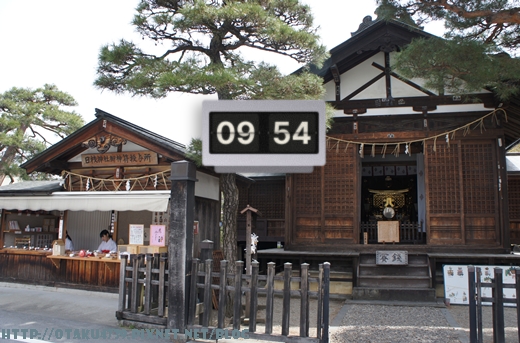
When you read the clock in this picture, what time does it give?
9:54
